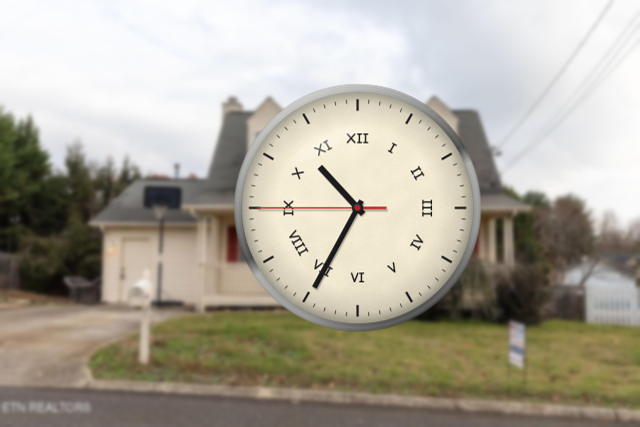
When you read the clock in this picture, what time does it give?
10:34:45
